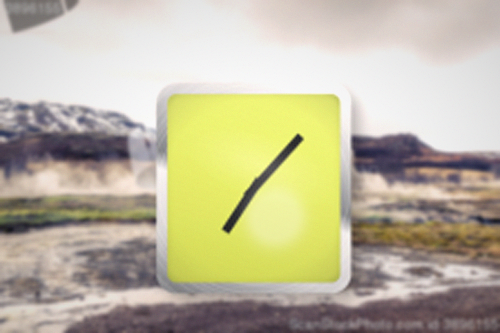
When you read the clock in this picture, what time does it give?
7:07
